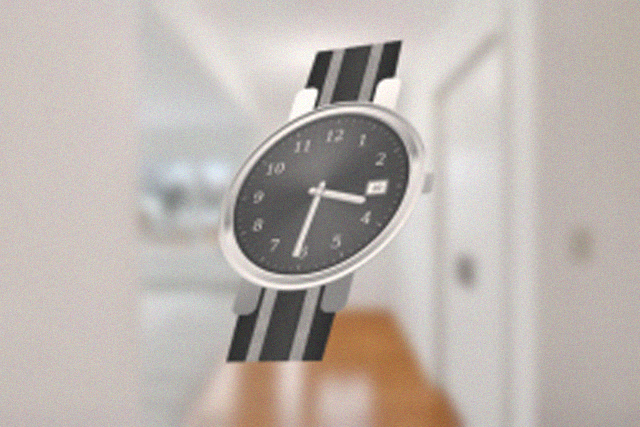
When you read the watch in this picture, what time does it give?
3:31
